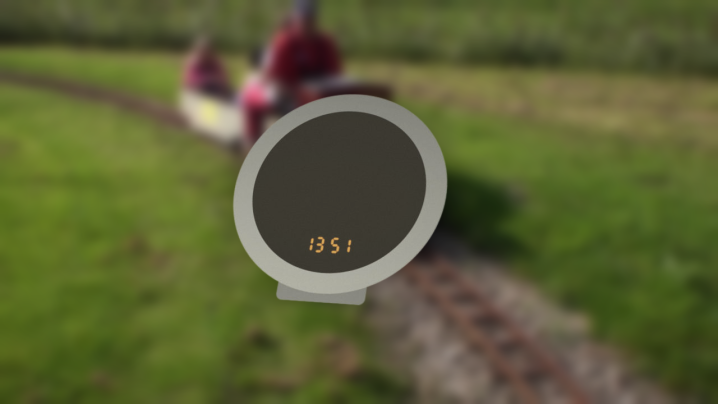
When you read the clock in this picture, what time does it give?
13:51
